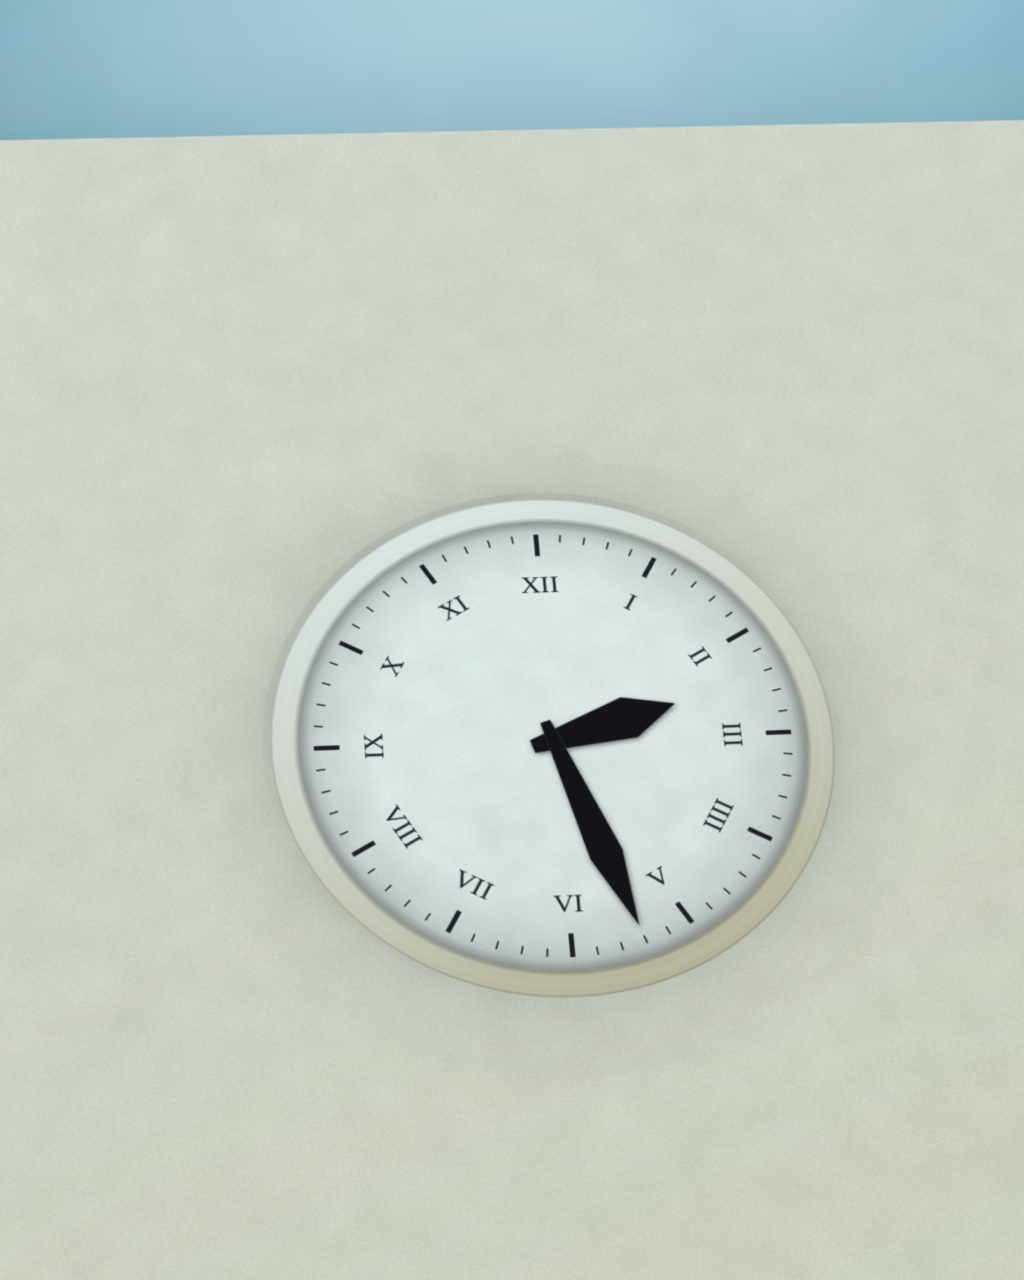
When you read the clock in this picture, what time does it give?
2:27
